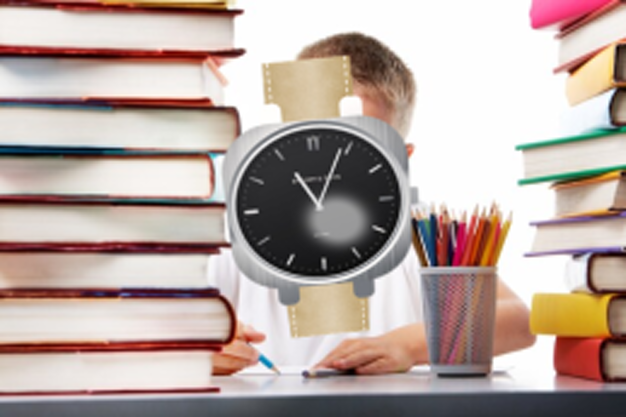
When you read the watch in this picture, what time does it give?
11:04
